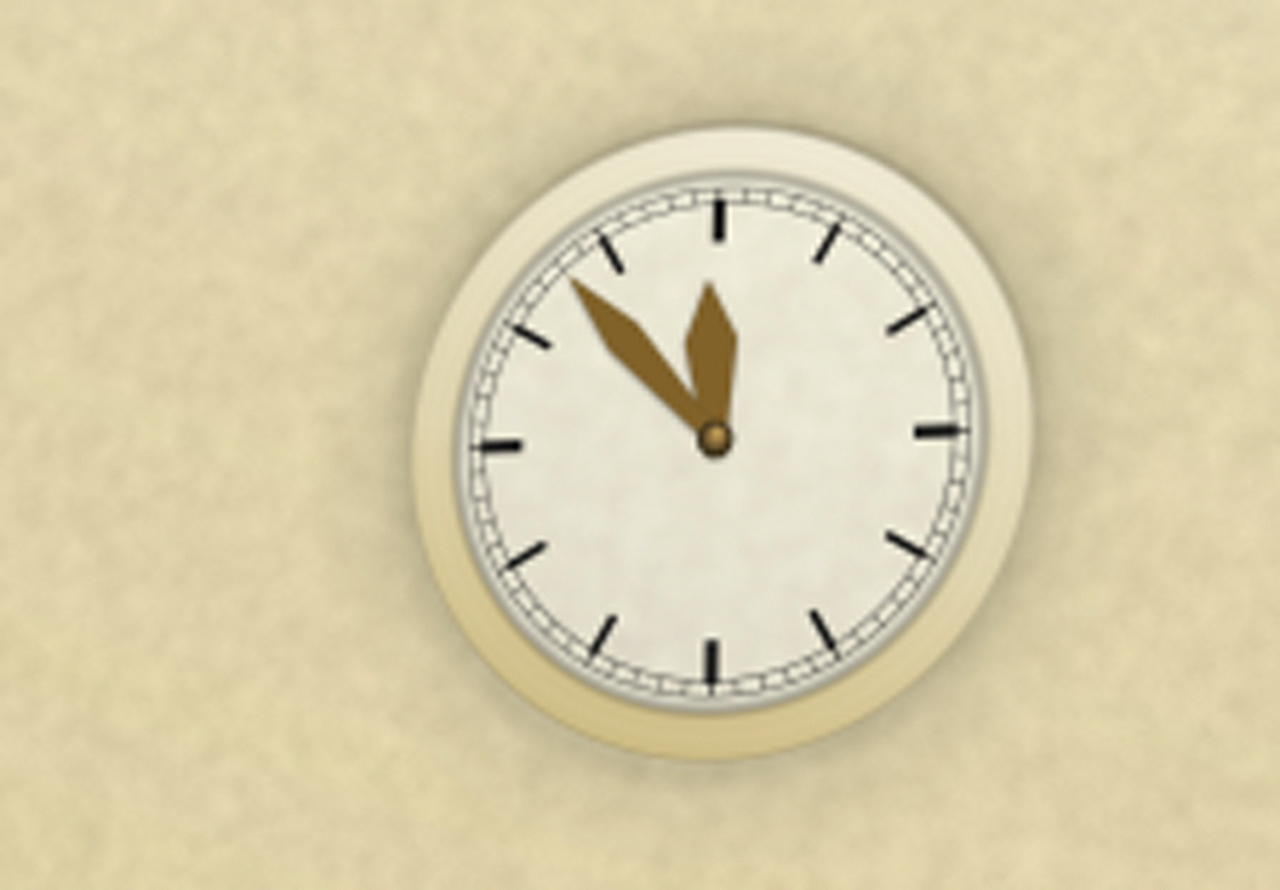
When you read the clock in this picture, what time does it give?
11:53
